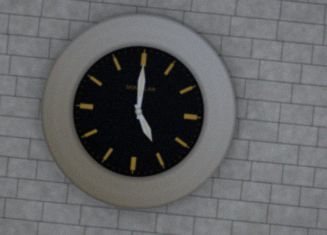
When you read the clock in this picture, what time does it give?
5:00
